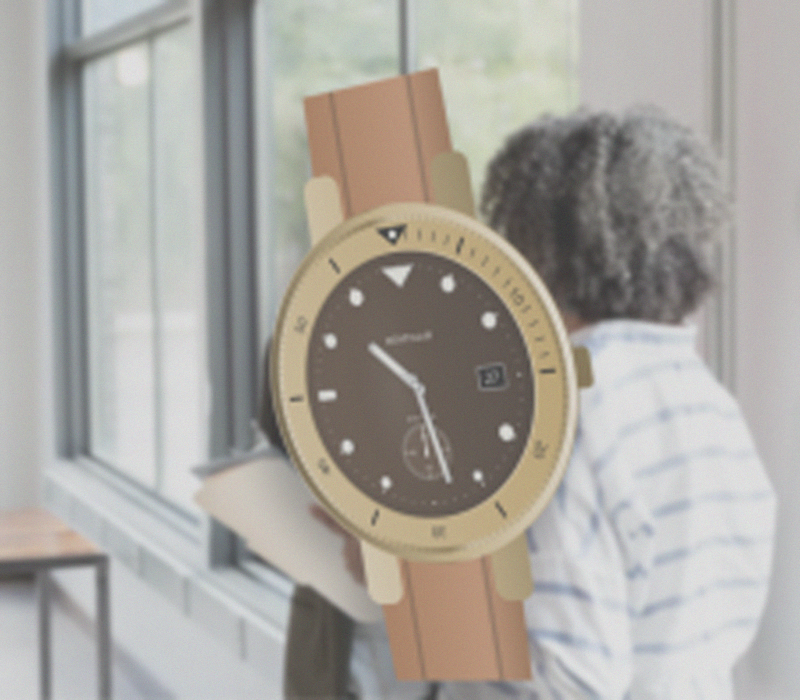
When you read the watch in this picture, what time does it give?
10:28
